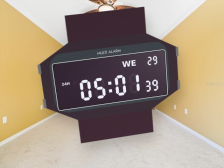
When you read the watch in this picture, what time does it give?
5:01:39
